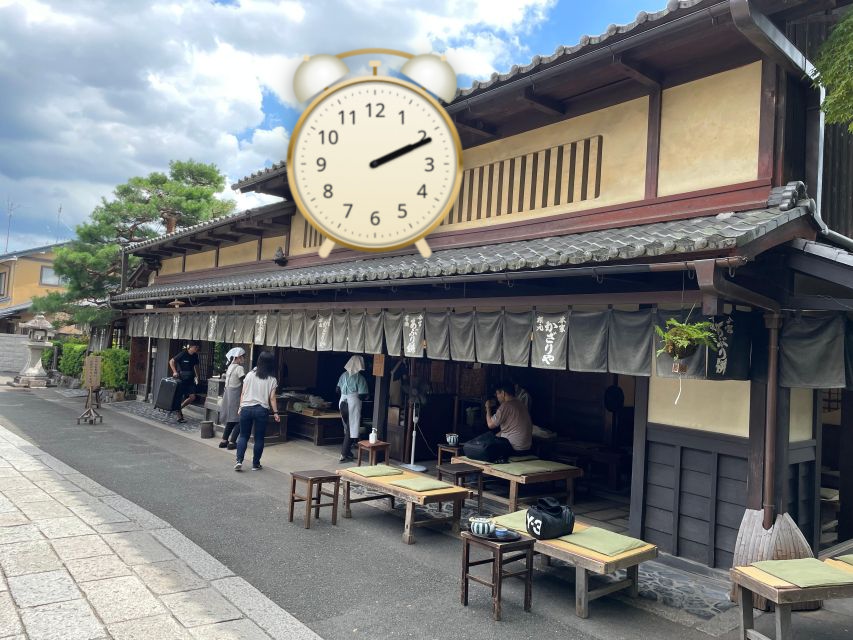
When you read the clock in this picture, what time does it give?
2:11
